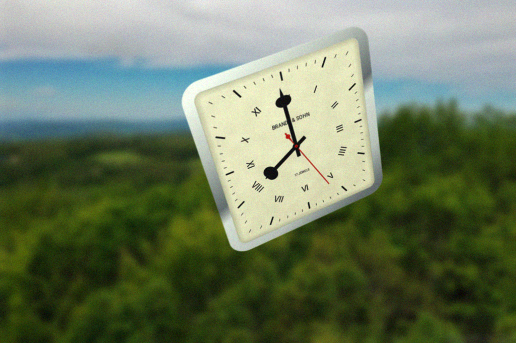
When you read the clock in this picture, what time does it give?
7:59:26
